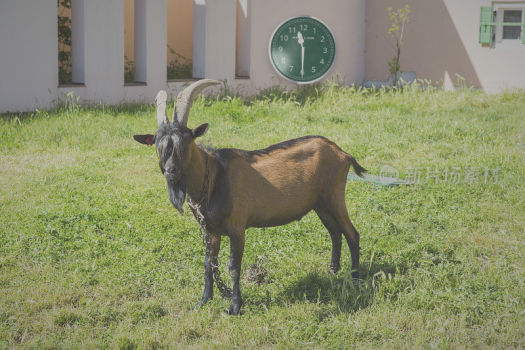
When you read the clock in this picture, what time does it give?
11:30
